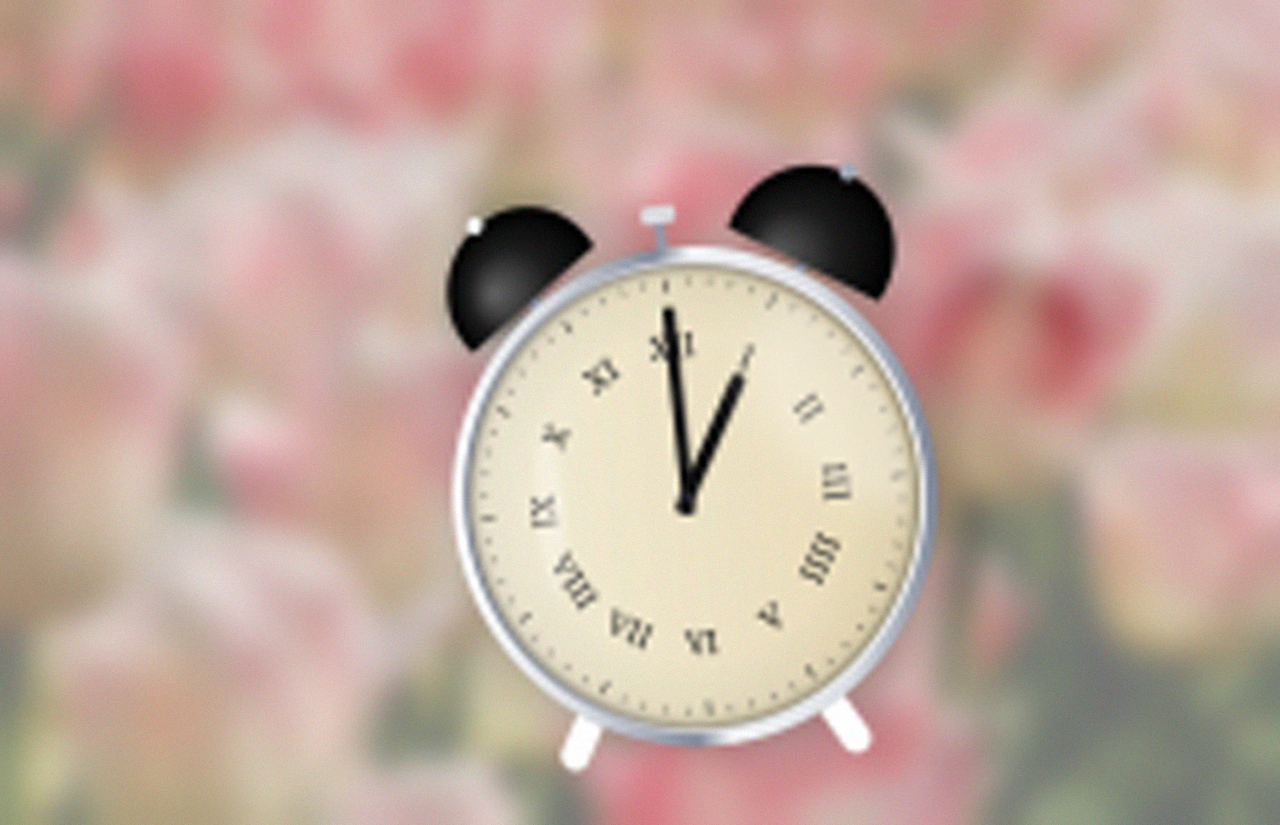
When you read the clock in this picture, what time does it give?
1:00
